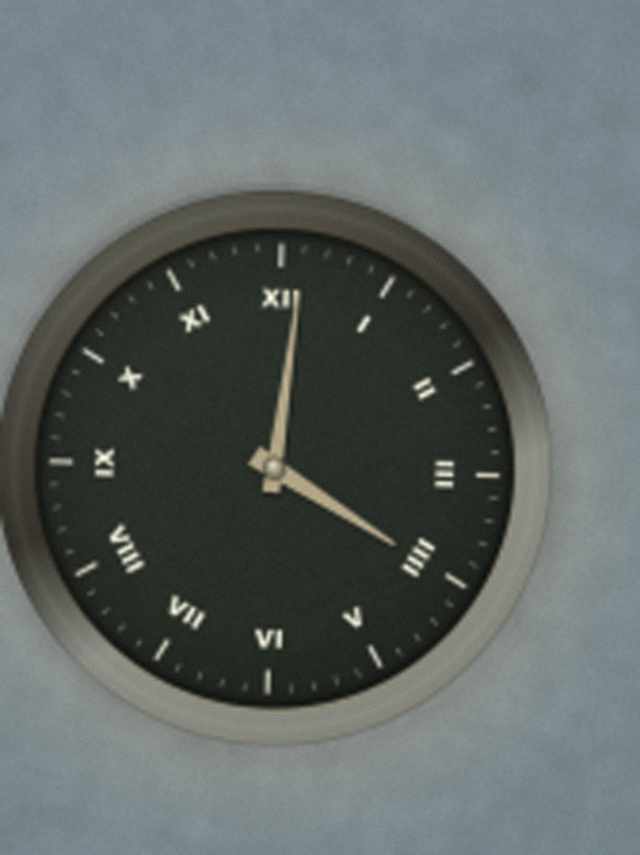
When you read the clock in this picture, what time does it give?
4:01
